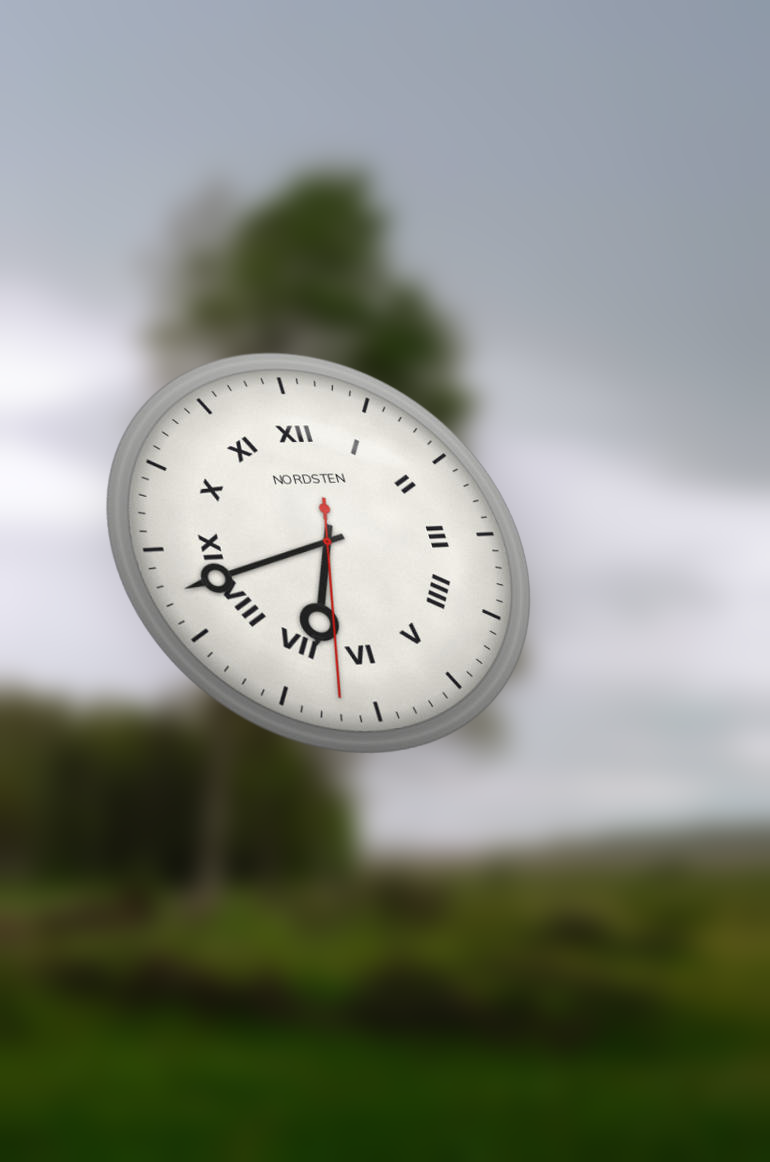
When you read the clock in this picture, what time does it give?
6:42:32
